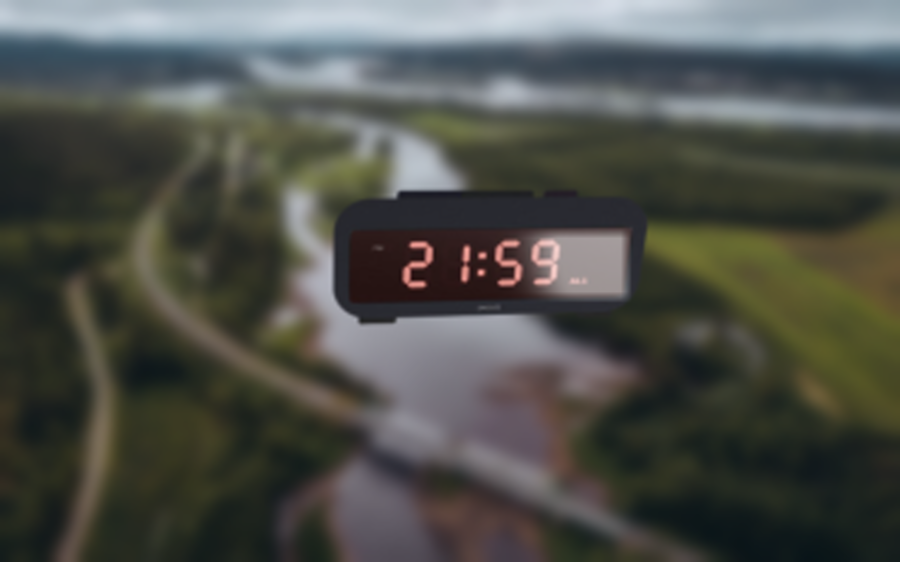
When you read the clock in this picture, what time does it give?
21:59
